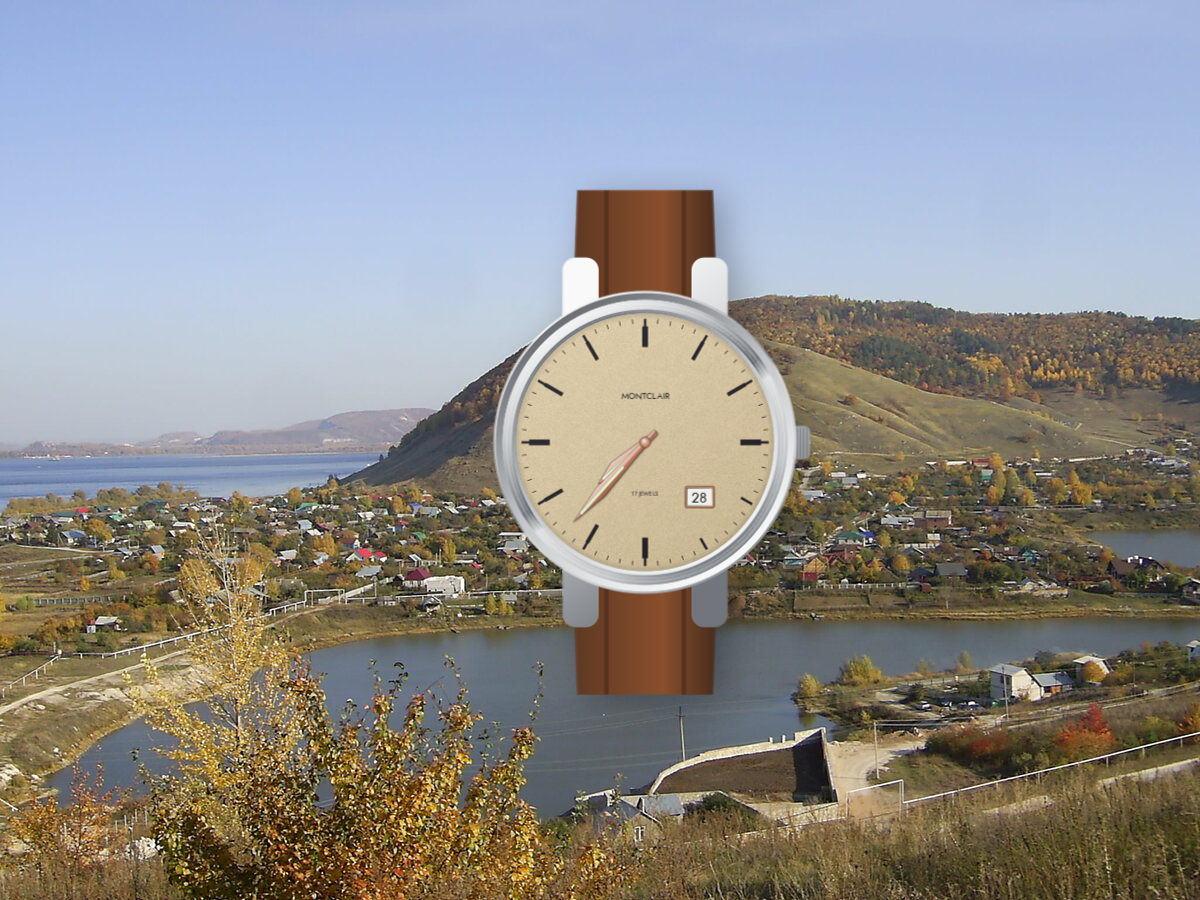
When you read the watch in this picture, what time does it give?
7:37
